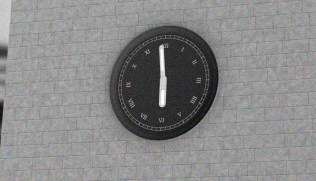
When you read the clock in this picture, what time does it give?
5:59
